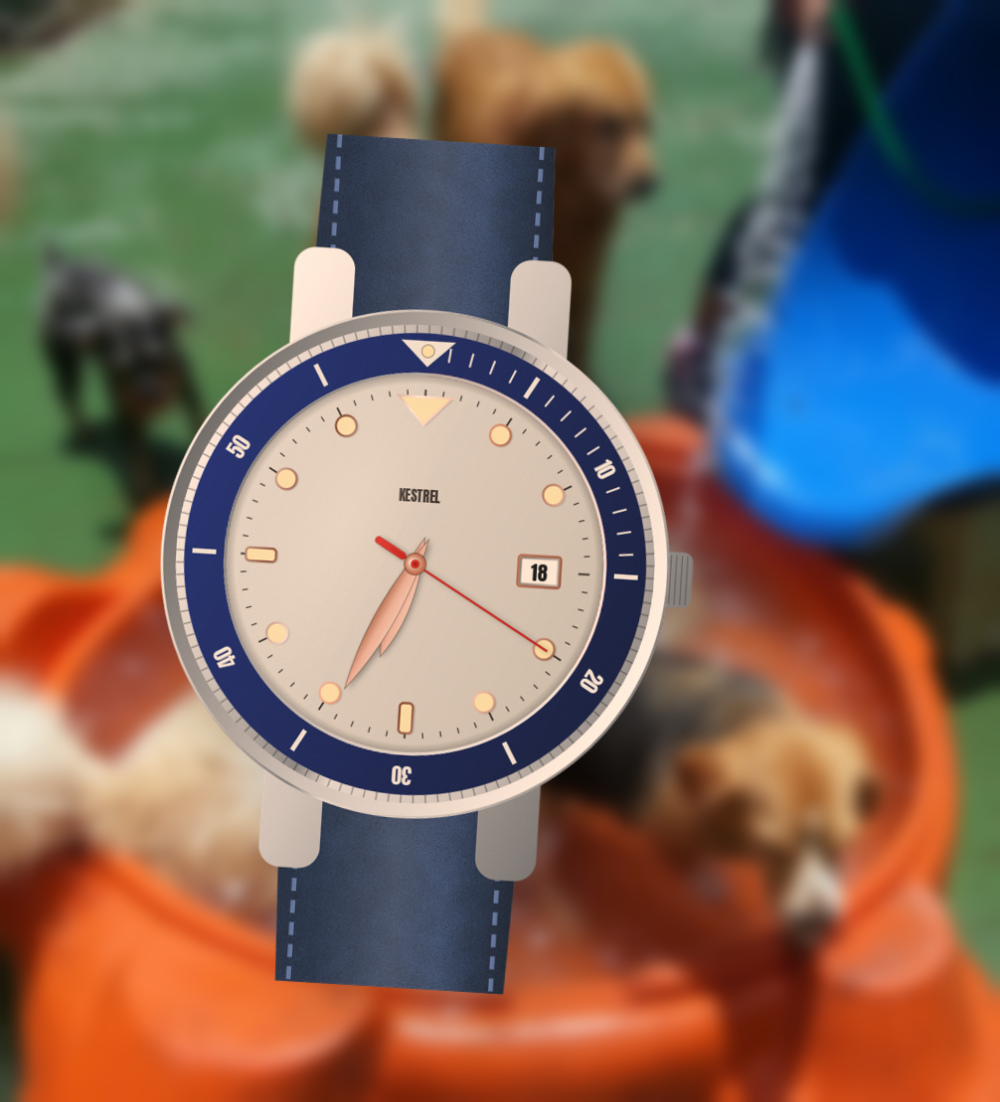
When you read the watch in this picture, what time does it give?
6:34:20
